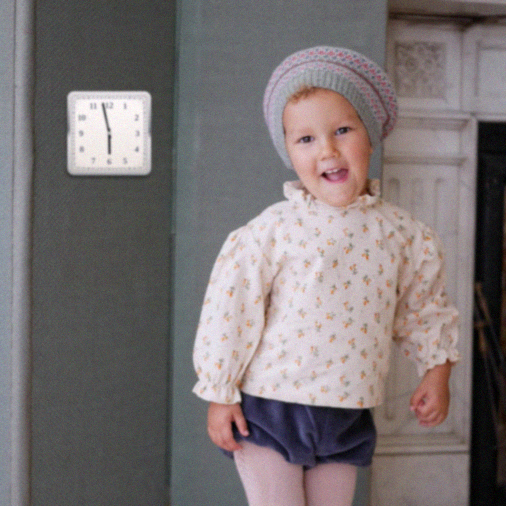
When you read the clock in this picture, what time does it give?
5:58
